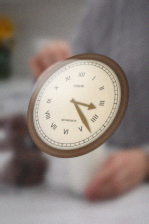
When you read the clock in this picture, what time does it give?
3:23
